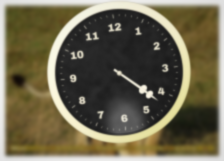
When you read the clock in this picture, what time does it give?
4:22
